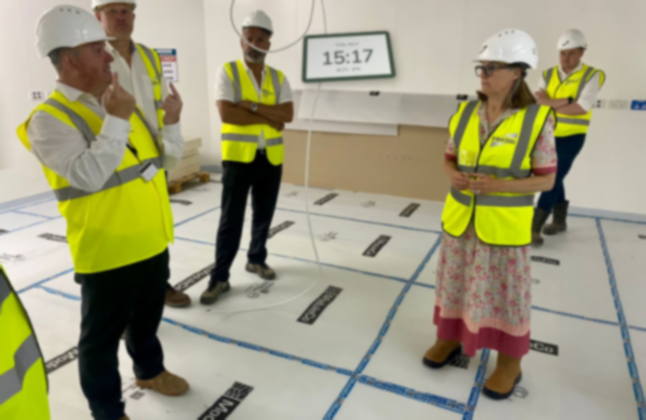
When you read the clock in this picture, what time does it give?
15:17
